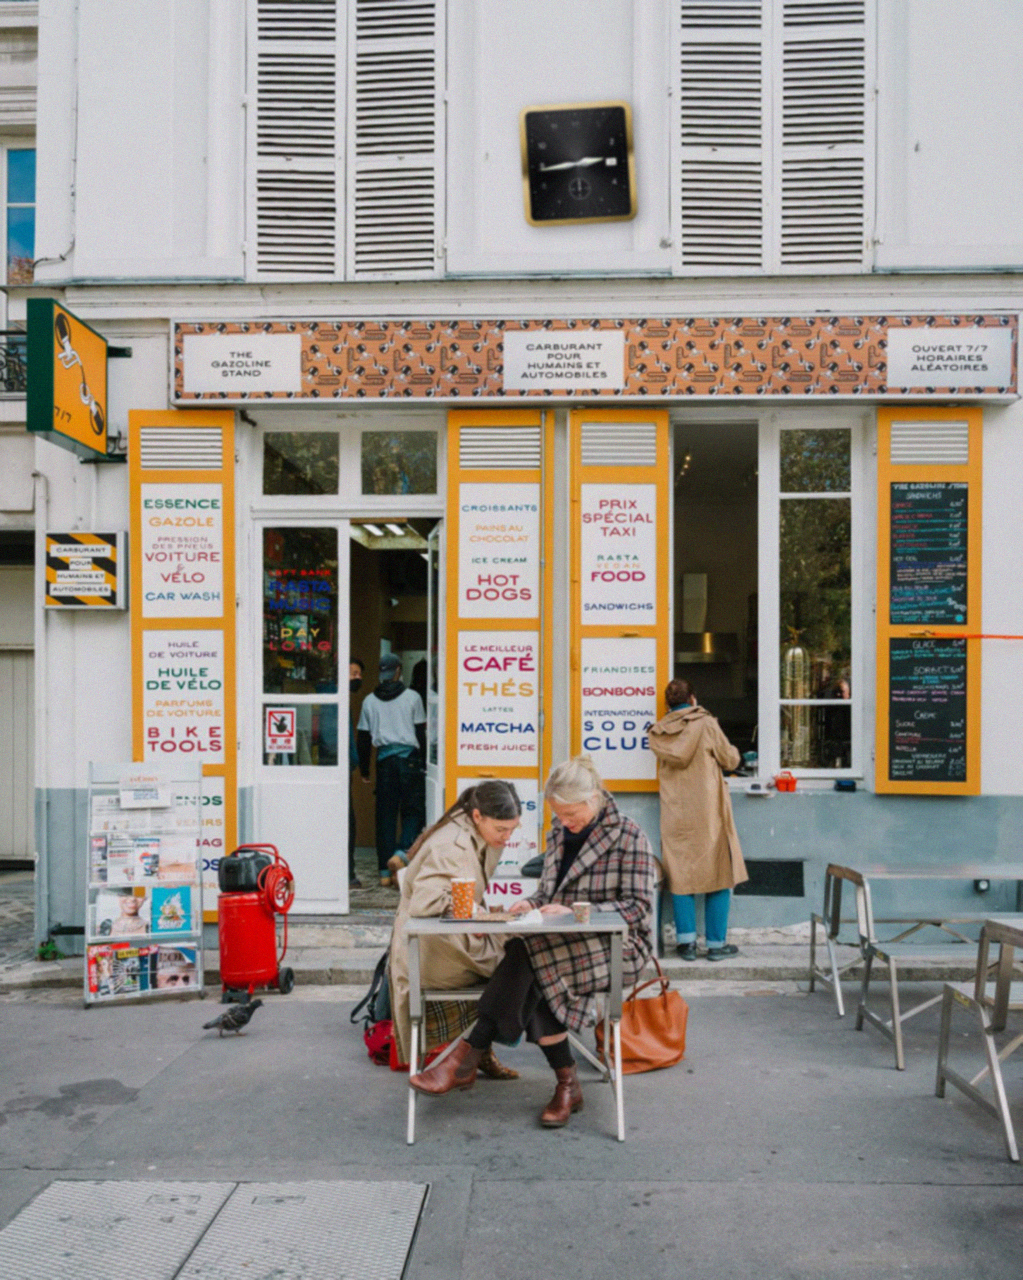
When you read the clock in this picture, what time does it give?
2:44
